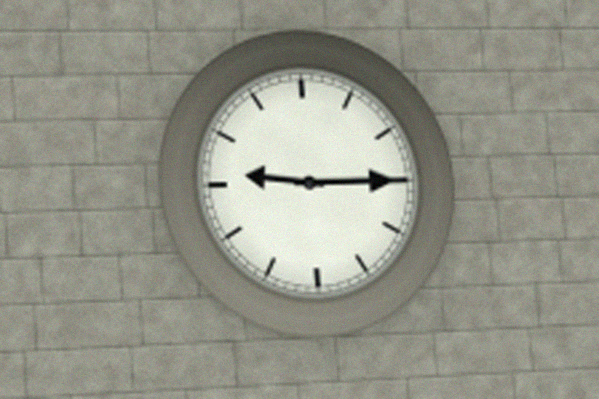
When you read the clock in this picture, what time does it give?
9:15
